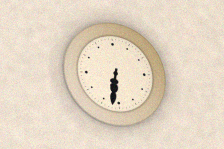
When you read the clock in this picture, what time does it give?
6:32
